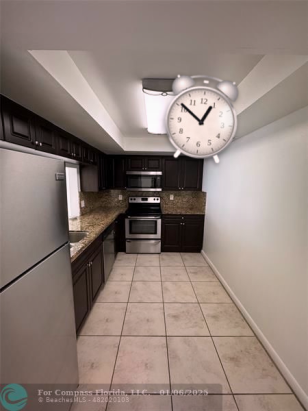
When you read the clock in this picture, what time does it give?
12:51
